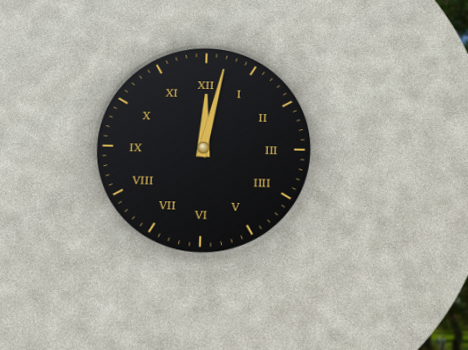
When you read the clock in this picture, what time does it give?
12:02
